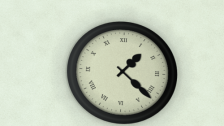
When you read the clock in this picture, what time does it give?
1:22
